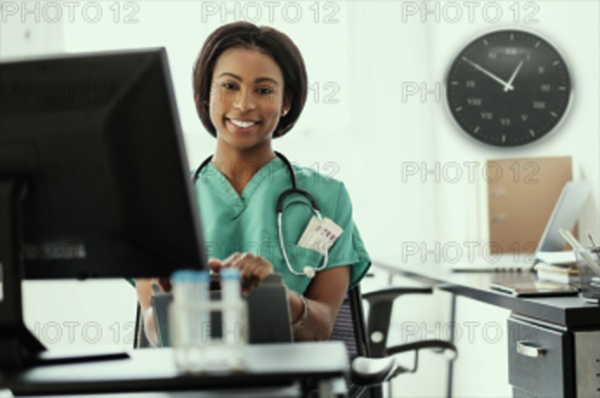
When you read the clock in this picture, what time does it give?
12:50
